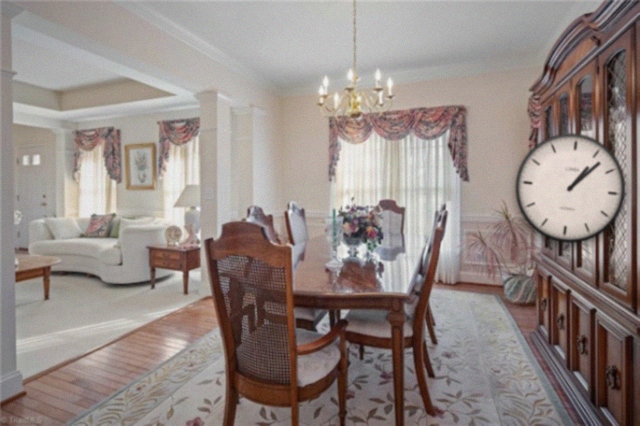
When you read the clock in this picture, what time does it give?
1:07
